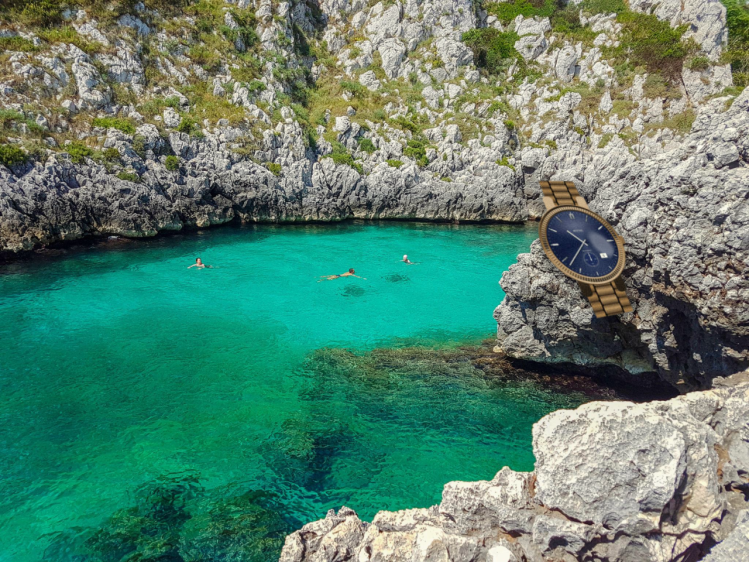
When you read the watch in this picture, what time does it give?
10:38
